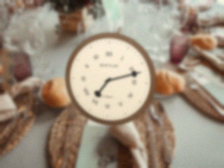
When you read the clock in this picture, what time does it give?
7:12
